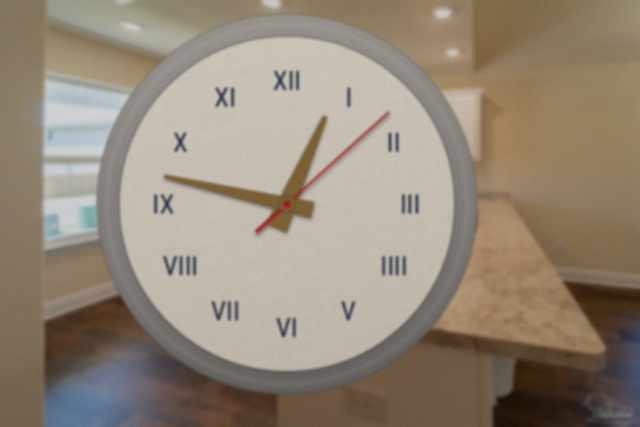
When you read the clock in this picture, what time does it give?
12:47:08
